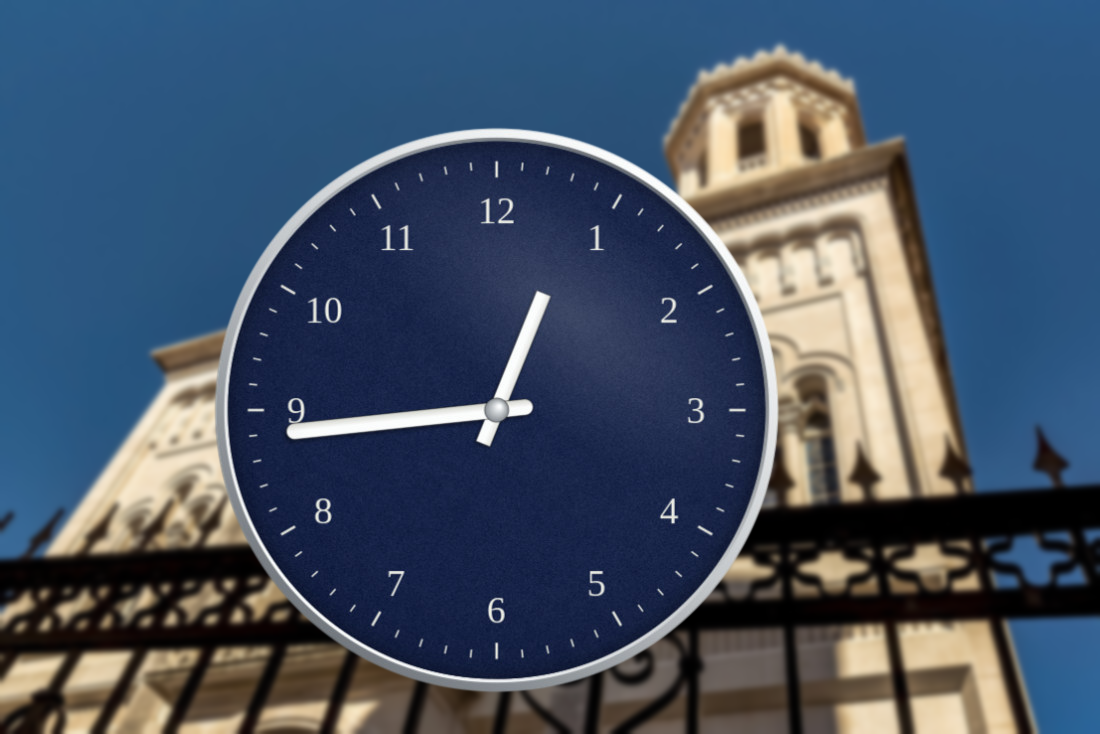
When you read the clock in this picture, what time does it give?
12:44
